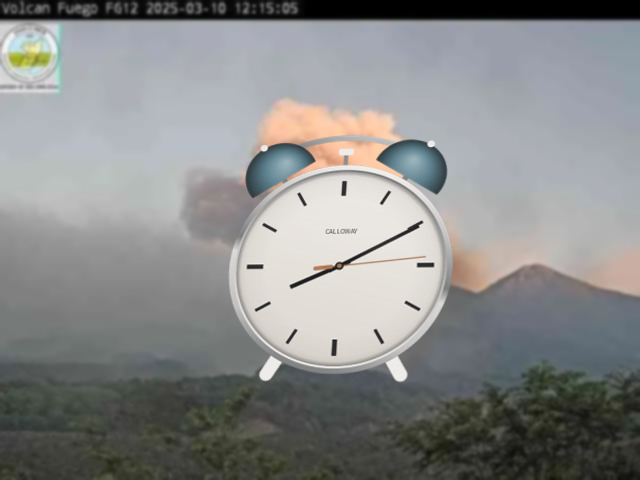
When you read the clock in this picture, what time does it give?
8:10:14
